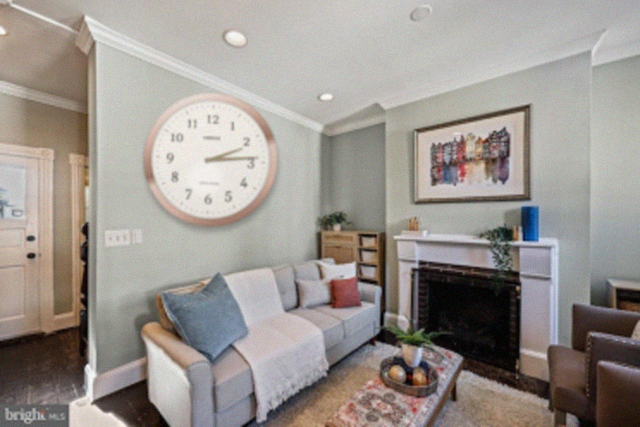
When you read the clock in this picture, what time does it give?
2:14
